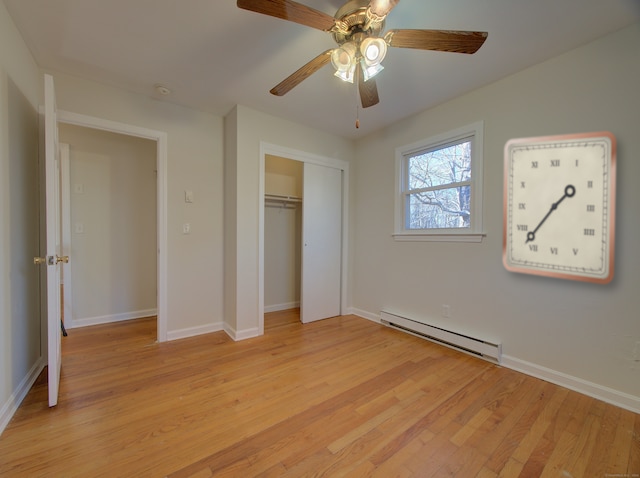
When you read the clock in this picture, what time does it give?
1:37
